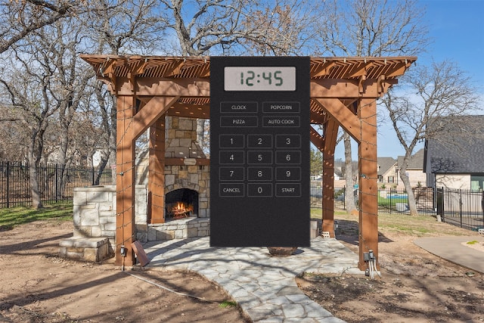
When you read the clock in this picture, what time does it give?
12:45
